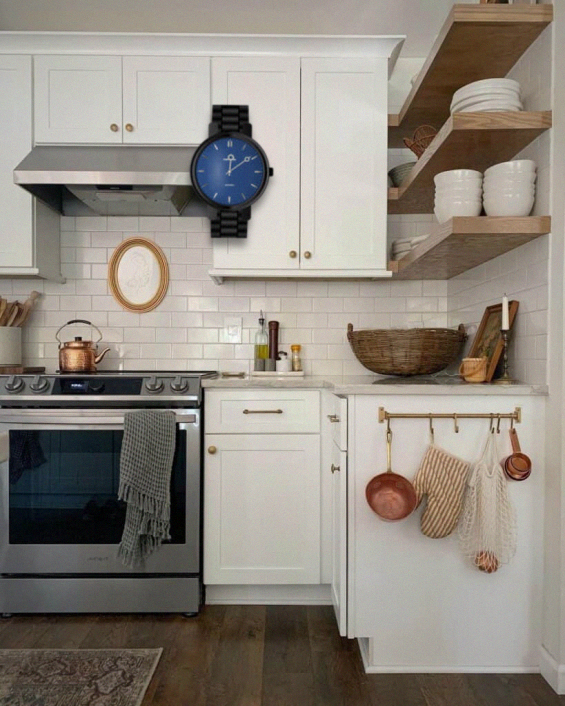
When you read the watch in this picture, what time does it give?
12:09
